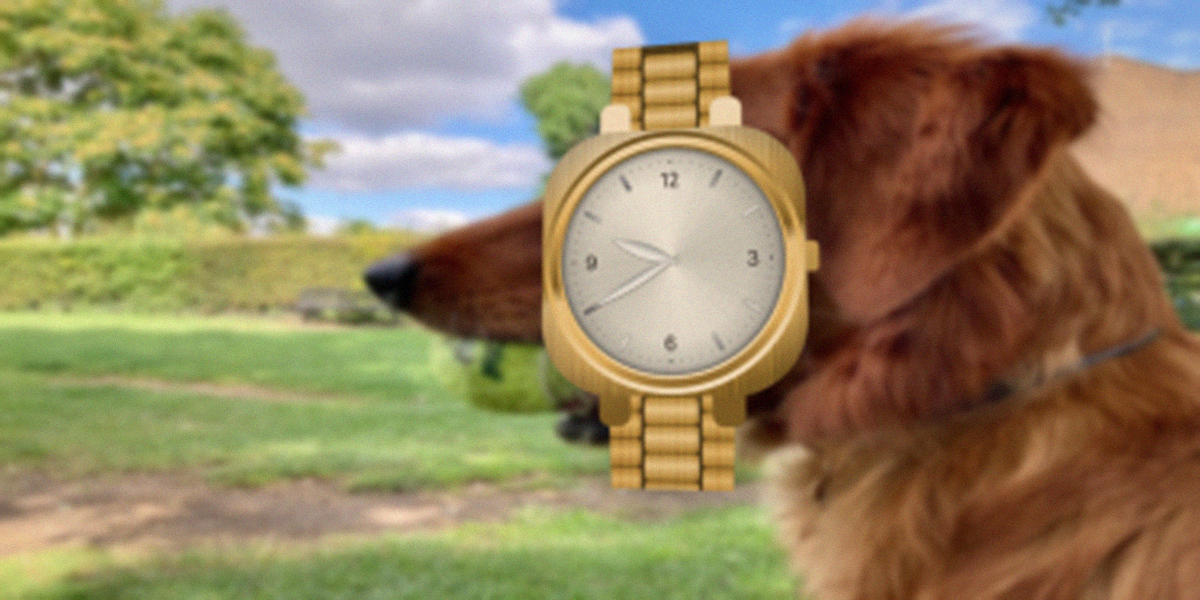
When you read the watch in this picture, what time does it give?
9:40
